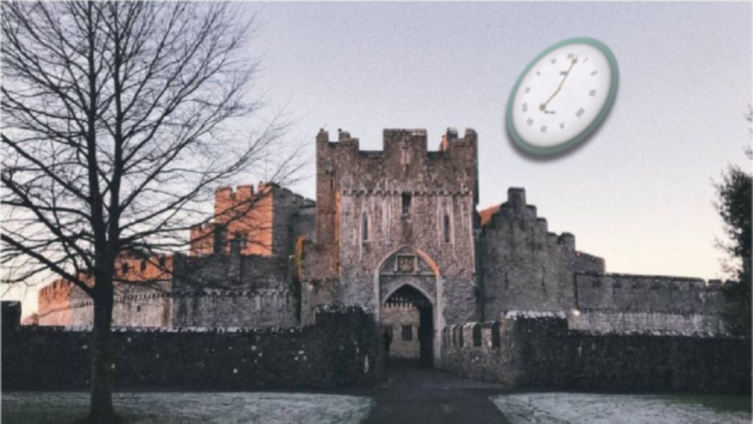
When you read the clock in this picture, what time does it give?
7:02
